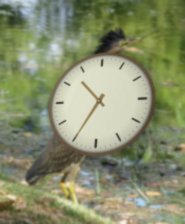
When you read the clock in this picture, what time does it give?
10:35
